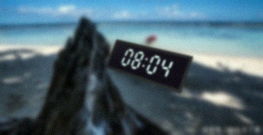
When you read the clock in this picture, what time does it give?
8:04
